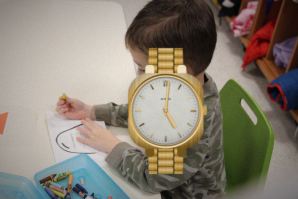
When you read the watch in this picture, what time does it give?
5:01
